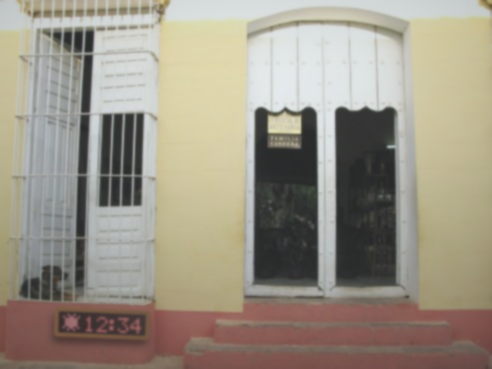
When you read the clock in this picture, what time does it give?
12:34
